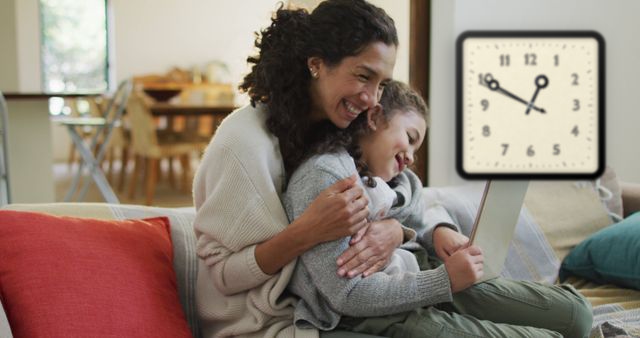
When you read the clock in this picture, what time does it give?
12:49:49
